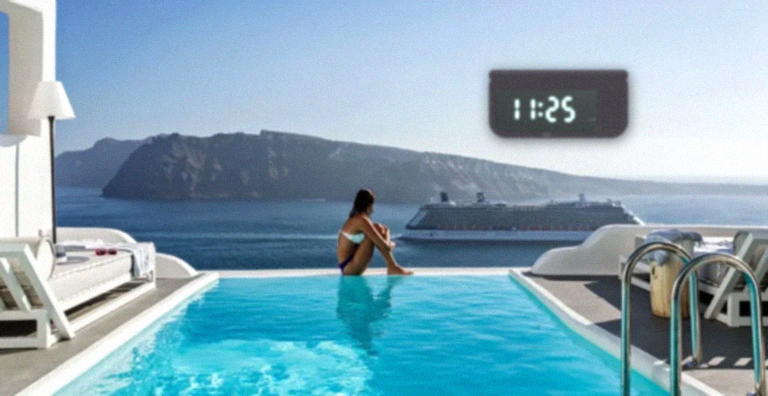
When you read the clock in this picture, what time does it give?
11:25
